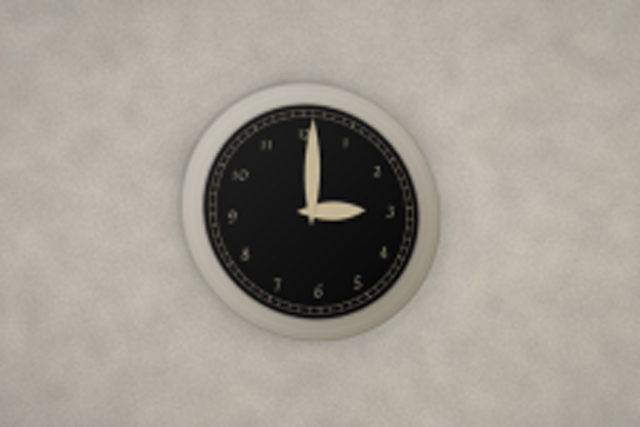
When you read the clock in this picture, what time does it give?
3:01
